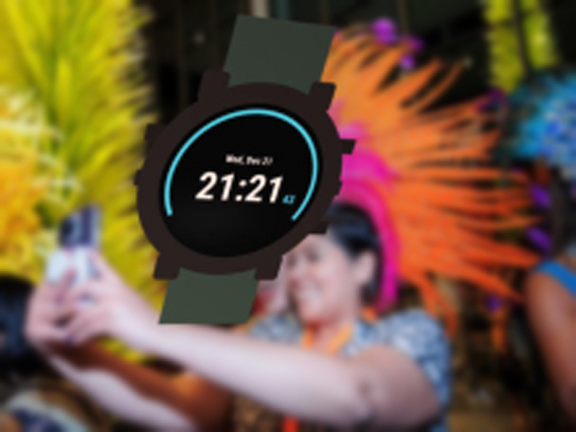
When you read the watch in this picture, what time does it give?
21:21
